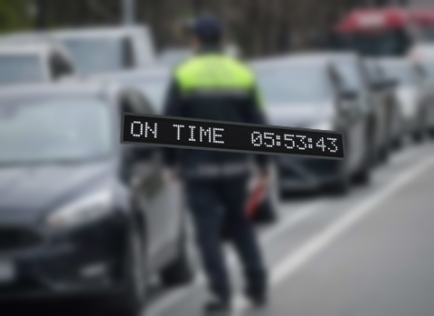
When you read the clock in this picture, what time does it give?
5:53:43
